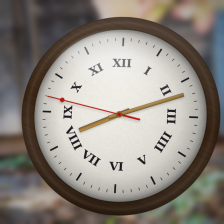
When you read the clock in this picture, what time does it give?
8:11:47
